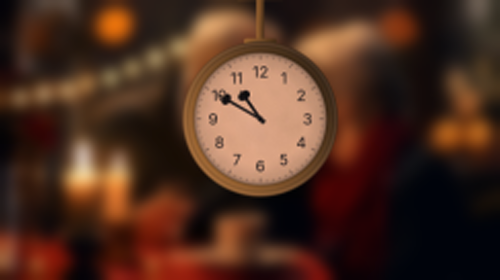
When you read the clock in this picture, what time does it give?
10:50
